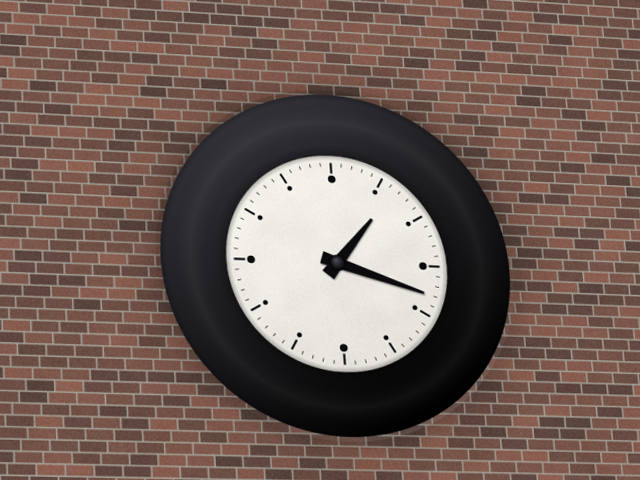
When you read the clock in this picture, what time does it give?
1:18
